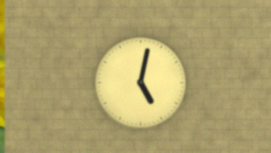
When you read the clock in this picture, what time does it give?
5:02
